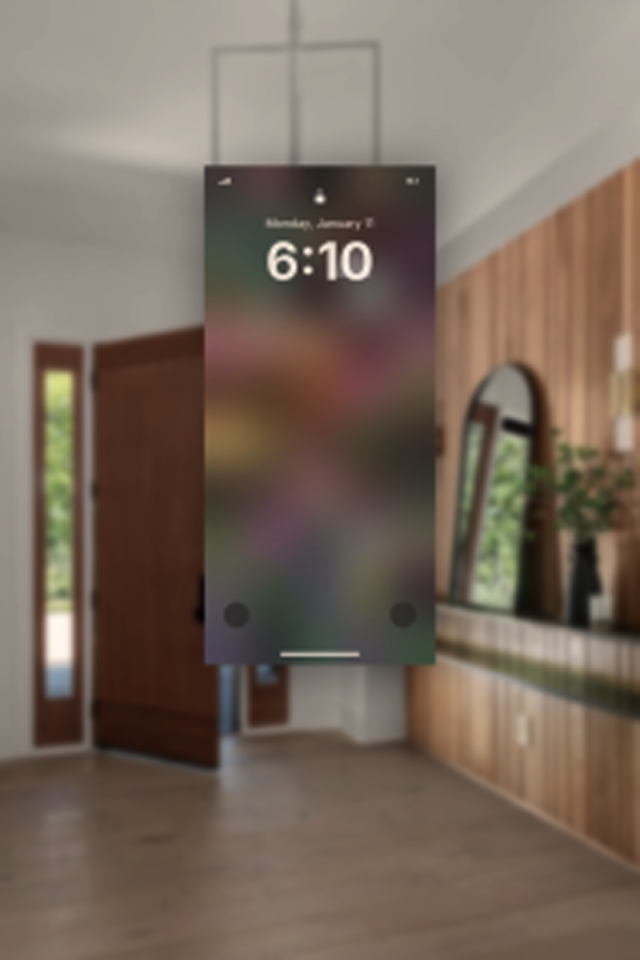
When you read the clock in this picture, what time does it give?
6:10
